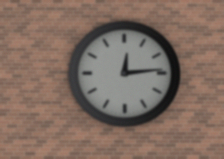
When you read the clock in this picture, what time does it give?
12:14
